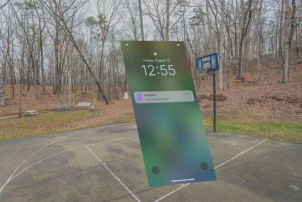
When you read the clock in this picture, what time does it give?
12:55
